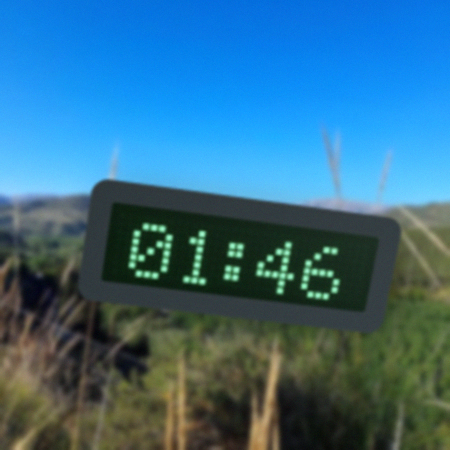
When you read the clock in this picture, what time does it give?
1:46
